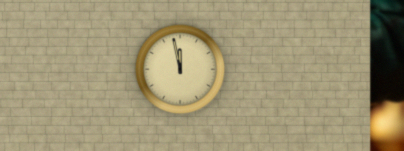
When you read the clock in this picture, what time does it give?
11:58
